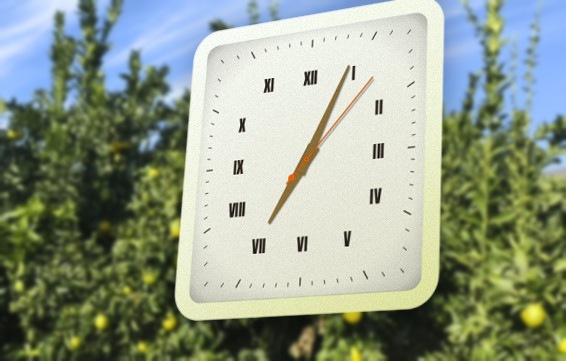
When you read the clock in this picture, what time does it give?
7:04:07
